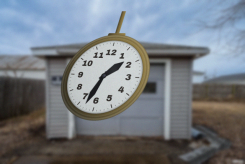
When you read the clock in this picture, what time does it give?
1:33
